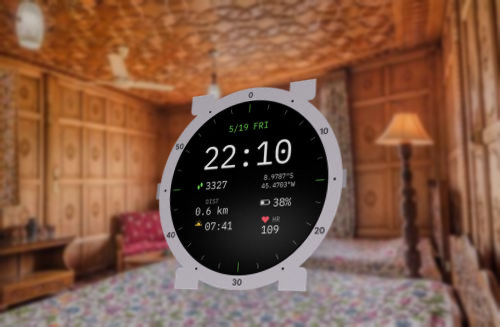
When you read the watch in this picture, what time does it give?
22:10
